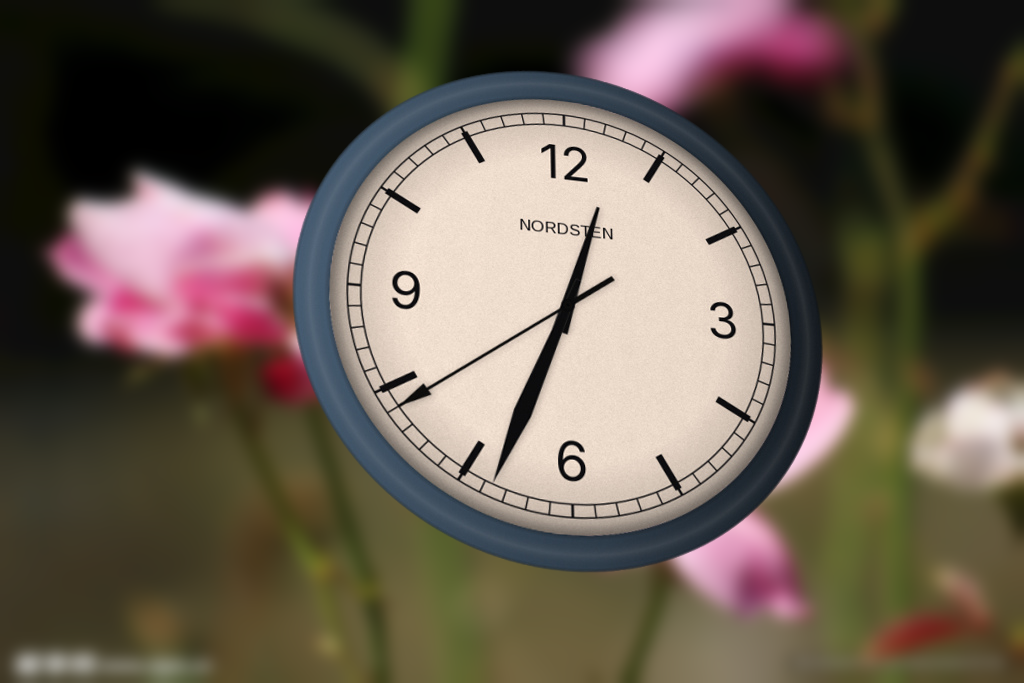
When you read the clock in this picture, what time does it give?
12:33:39
